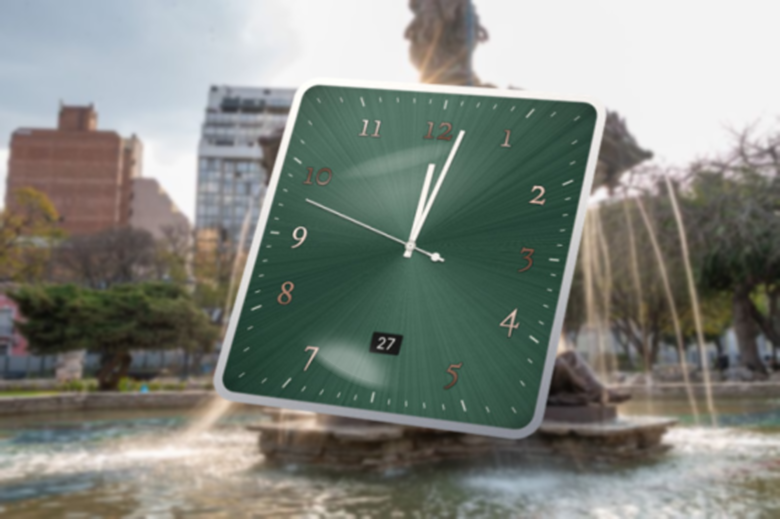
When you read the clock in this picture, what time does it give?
12:01:48
